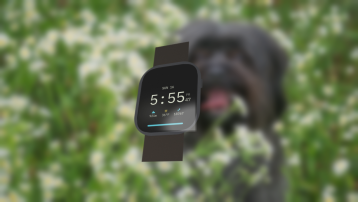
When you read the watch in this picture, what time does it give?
5:55
